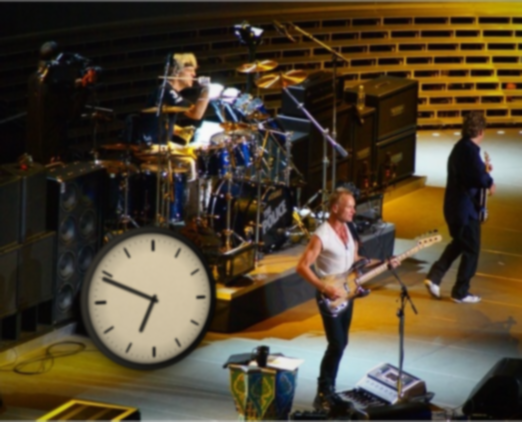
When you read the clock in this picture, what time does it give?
6:49
